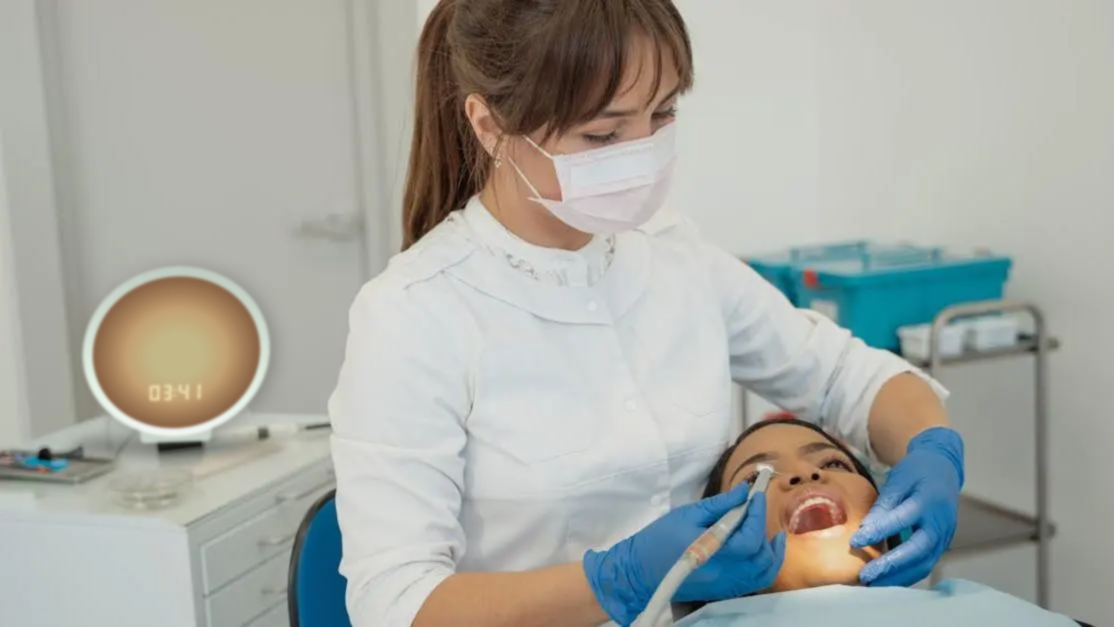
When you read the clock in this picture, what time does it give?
3:41
